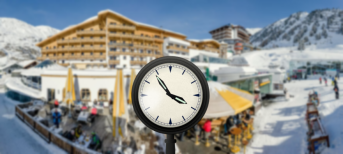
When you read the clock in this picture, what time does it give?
3:54
